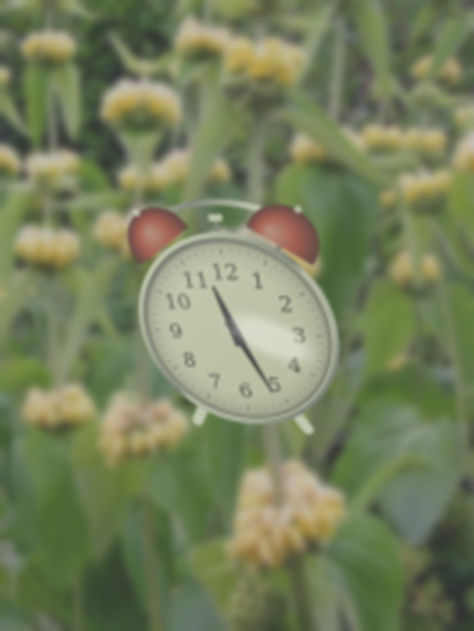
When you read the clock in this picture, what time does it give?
11:26
